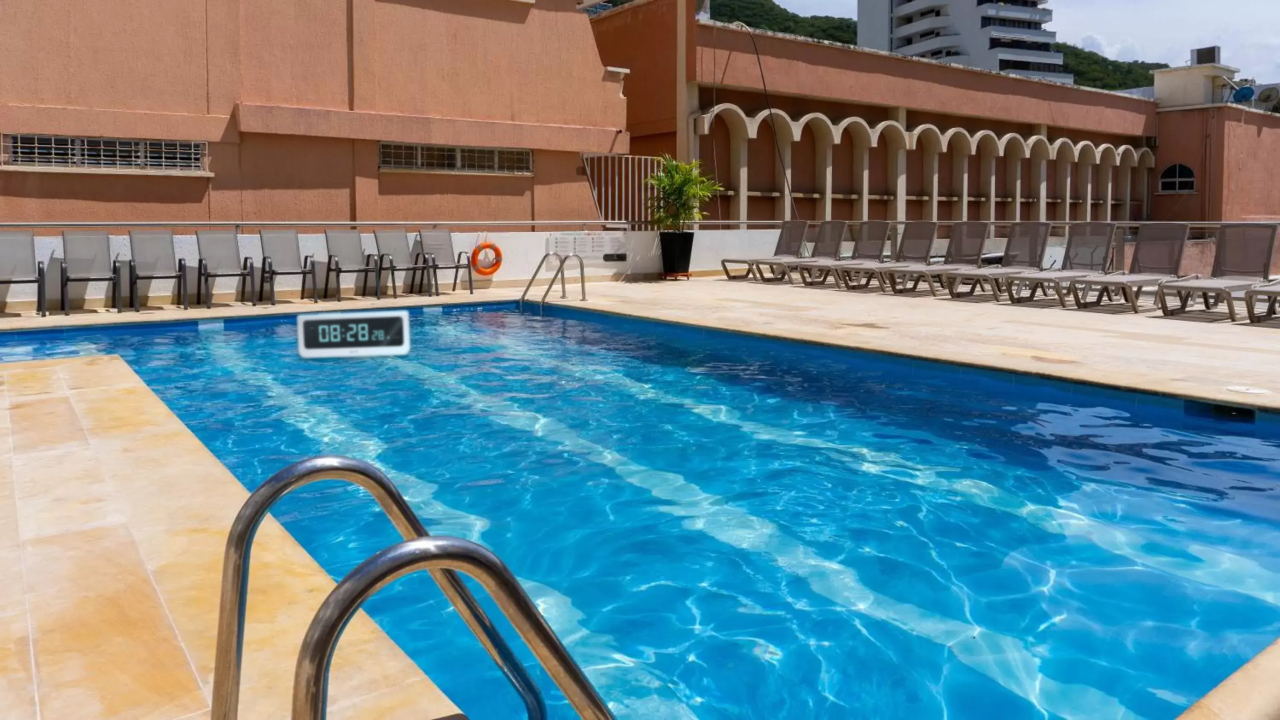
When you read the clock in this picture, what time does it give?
8:28
